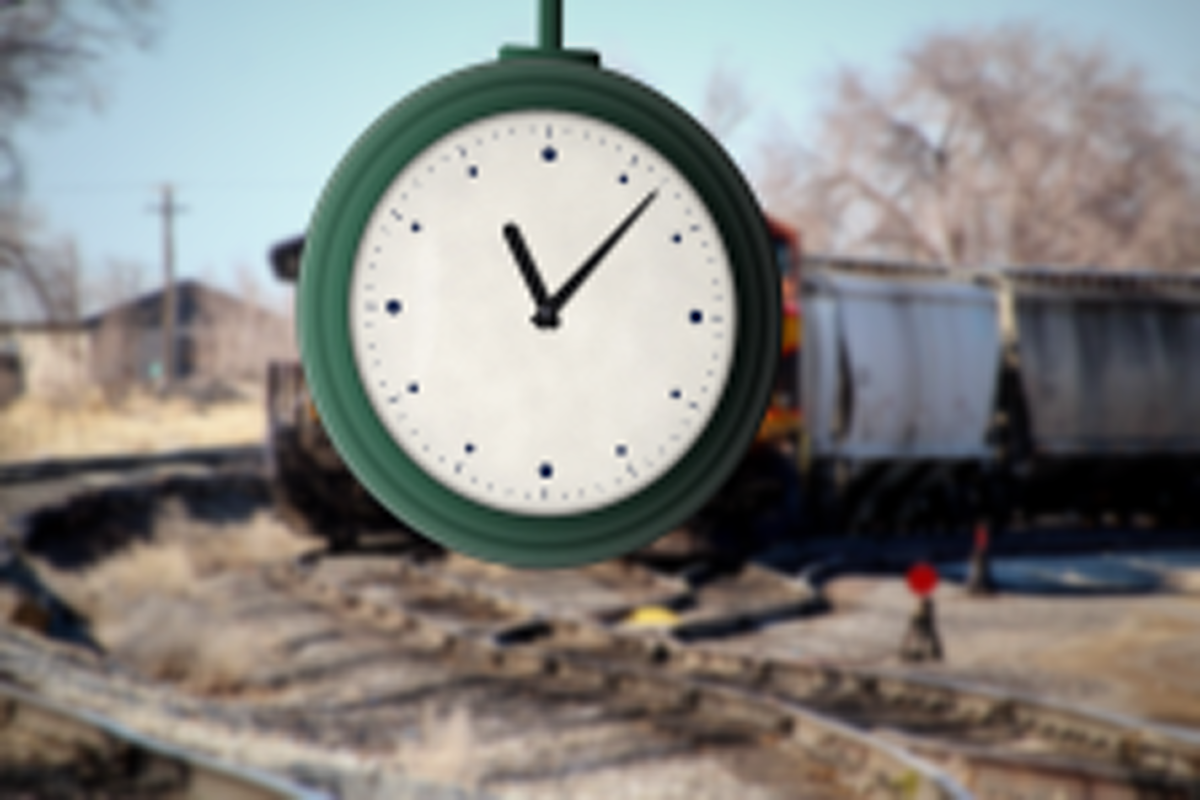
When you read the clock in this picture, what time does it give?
11:07
